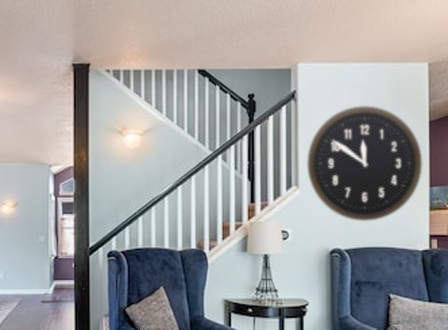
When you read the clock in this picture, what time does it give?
11:51
